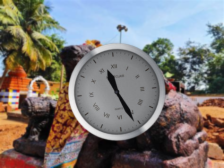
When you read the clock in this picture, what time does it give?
11:26
